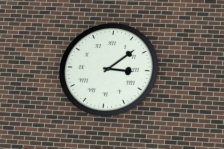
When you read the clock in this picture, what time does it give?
3:08
